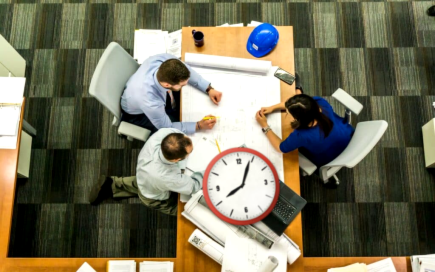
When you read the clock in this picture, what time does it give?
8:04
